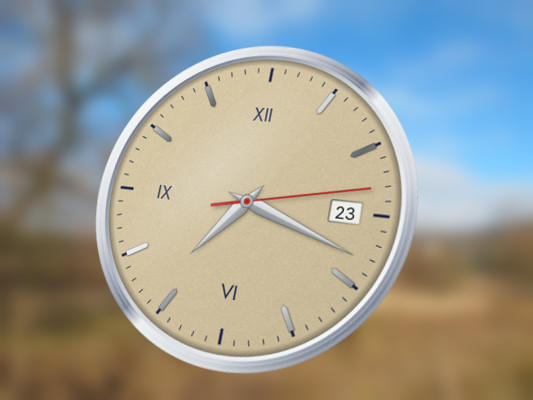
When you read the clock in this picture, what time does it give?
7:18:13
